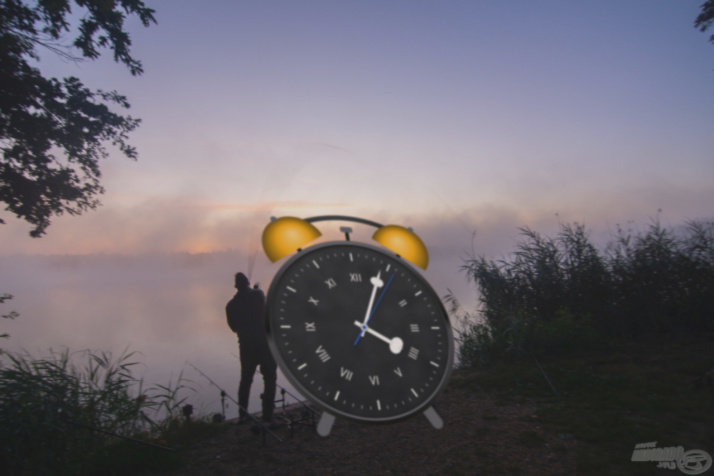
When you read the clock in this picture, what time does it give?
4:04:06
